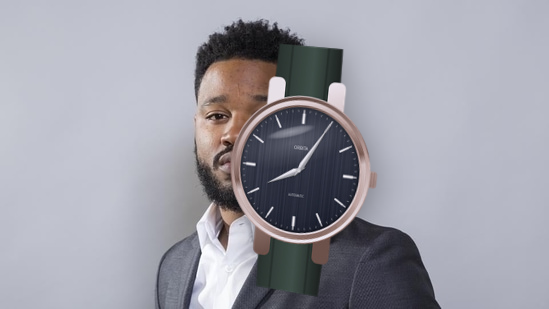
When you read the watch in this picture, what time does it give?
8:05
